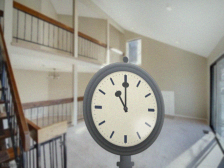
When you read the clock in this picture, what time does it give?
11:00
